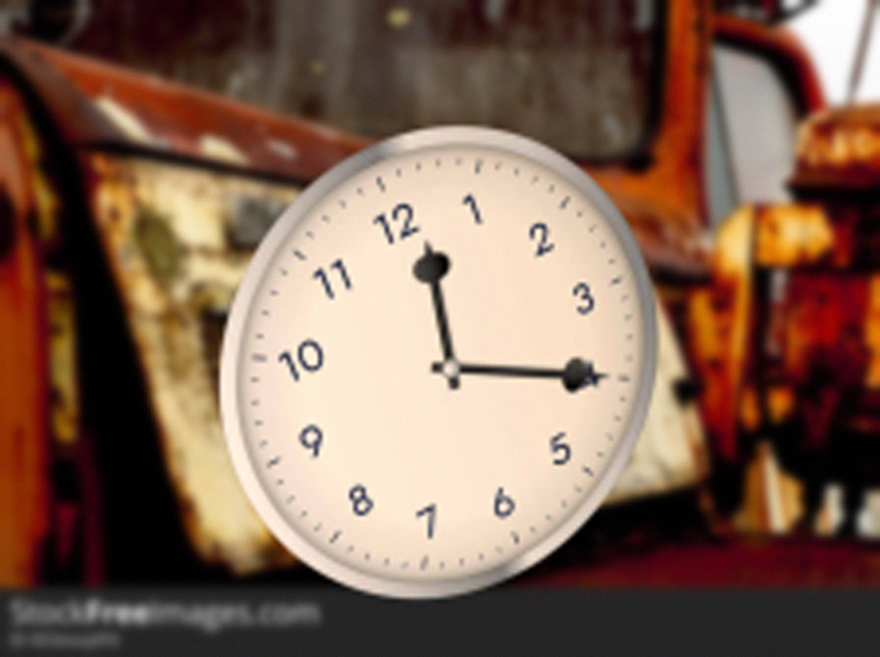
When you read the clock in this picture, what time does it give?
12:20
